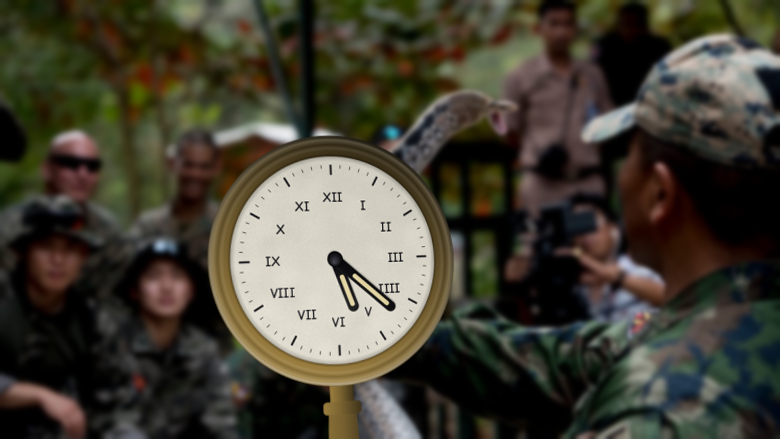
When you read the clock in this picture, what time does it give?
5:22
